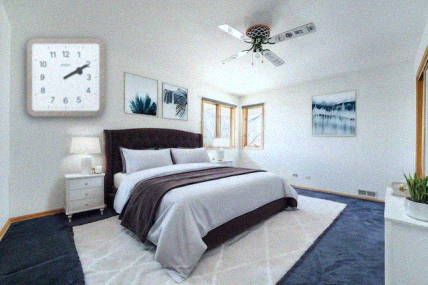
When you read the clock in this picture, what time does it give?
2:10
